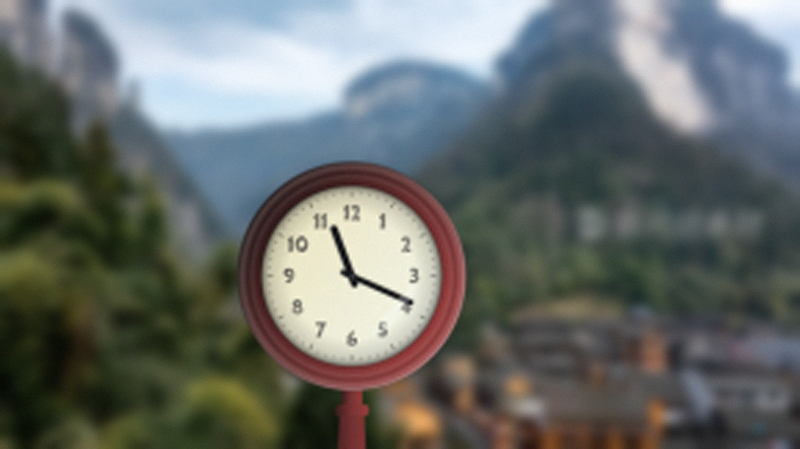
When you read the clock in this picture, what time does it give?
11:19
